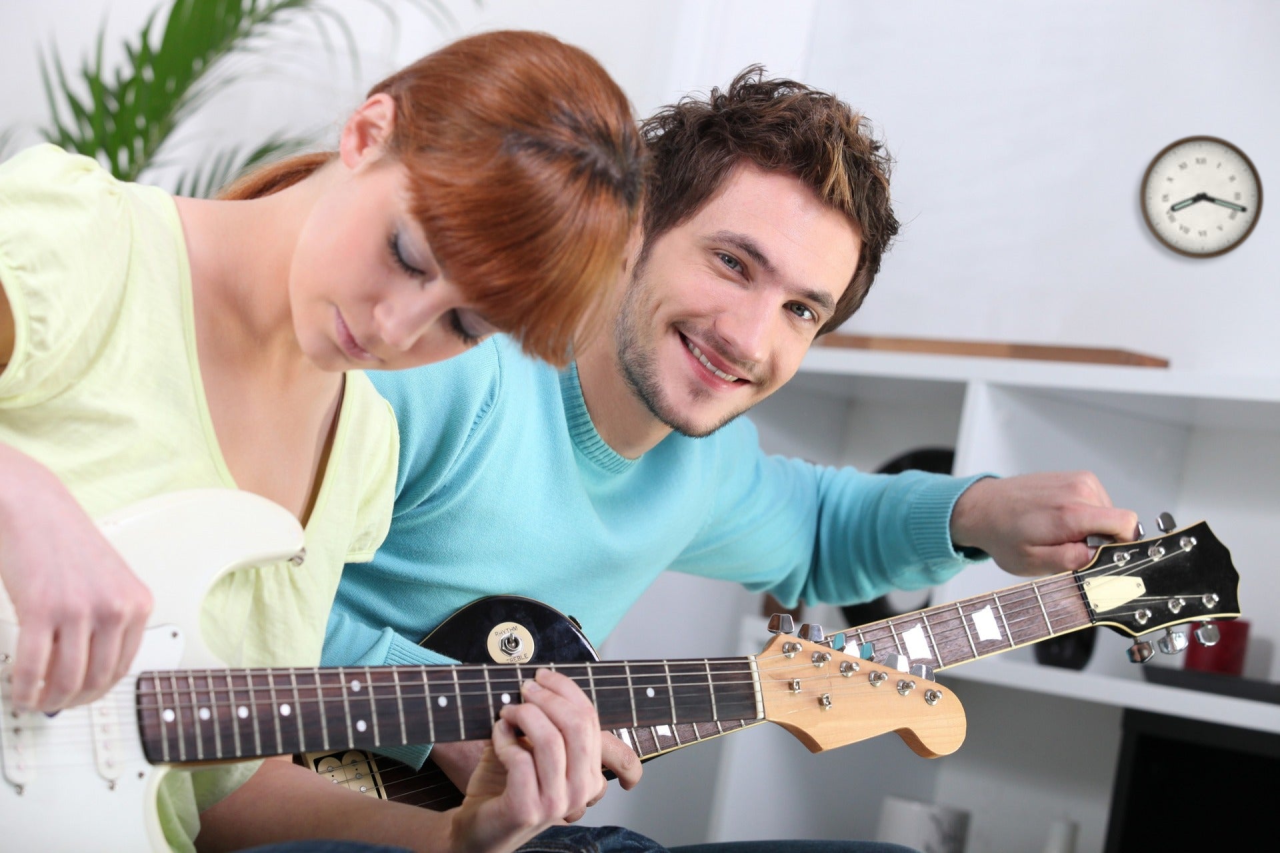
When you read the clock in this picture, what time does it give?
8:18
